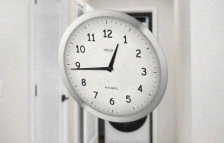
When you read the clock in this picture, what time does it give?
12:44
